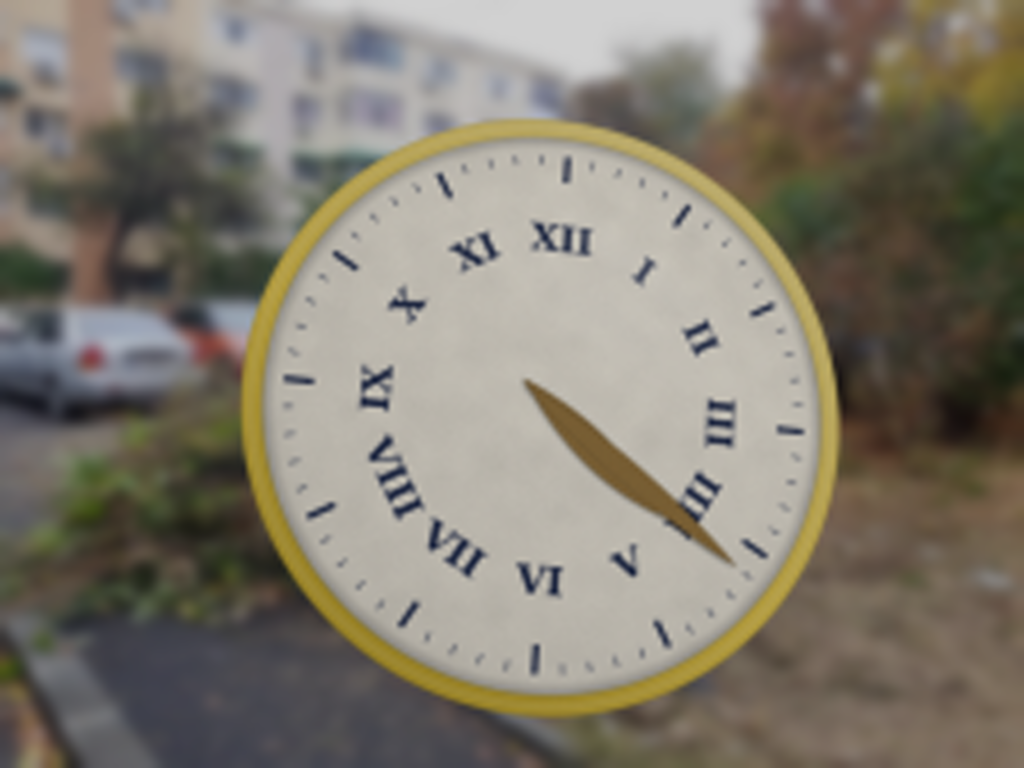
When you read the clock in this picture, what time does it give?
4:21
